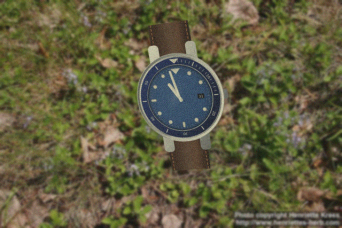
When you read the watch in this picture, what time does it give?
10:58
